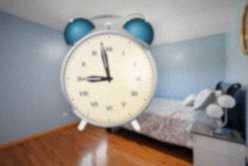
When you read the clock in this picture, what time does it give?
8:58
